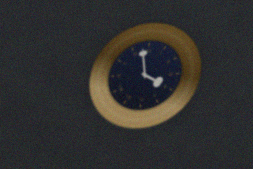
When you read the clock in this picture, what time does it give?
3:58
